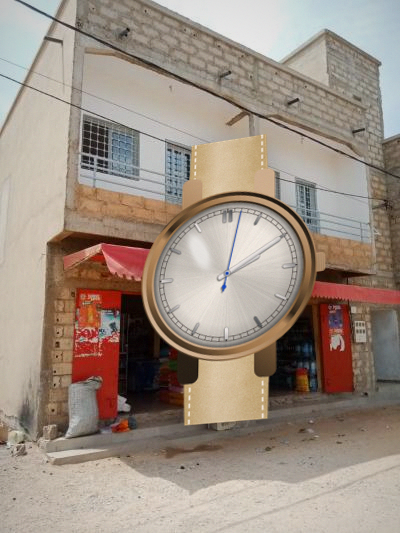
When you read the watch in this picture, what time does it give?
2:10:02
